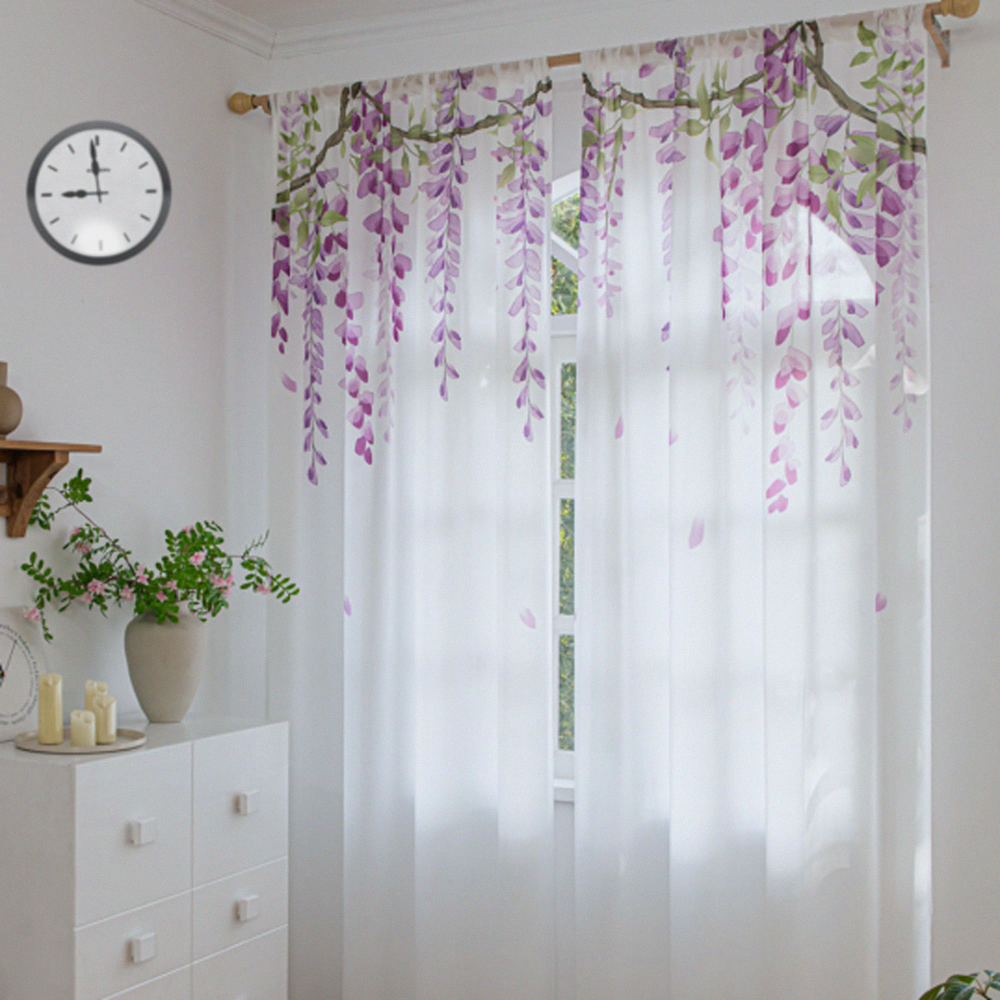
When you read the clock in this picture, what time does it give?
8:59
